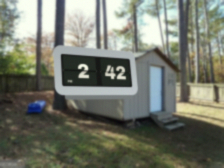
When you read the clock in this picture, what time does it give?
2:42
